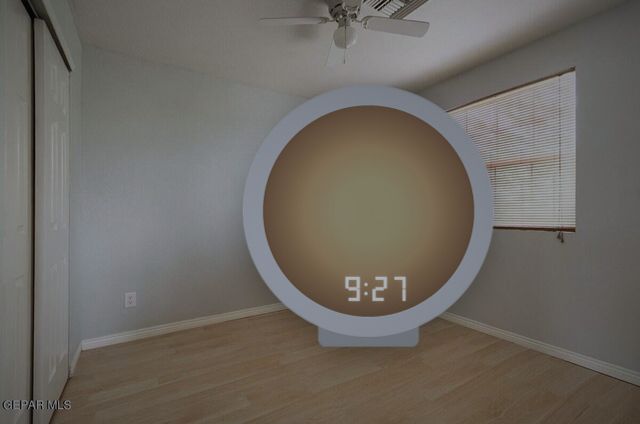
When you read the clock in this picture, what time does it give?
9:27
